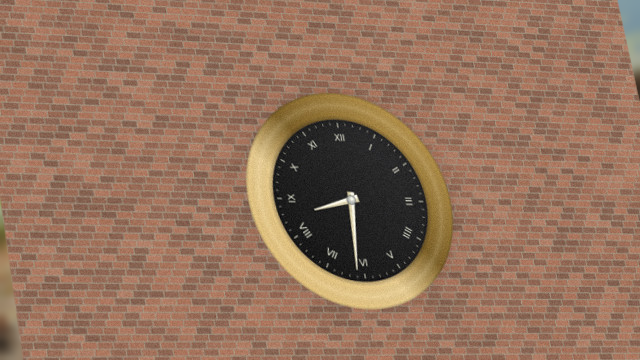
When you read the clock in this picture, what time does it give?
8:31
